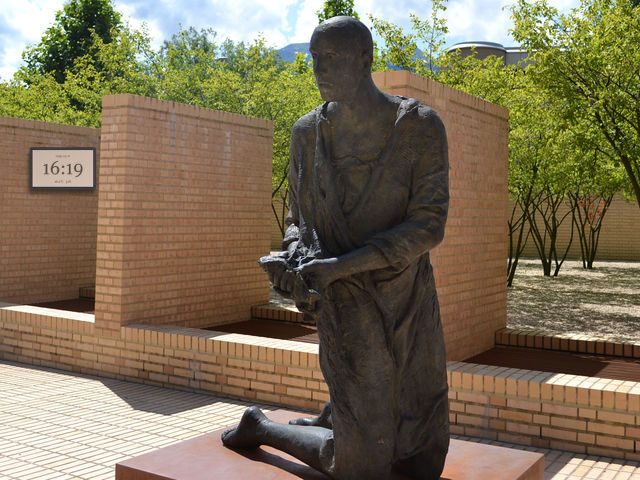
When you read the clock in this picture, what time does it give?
16:19
